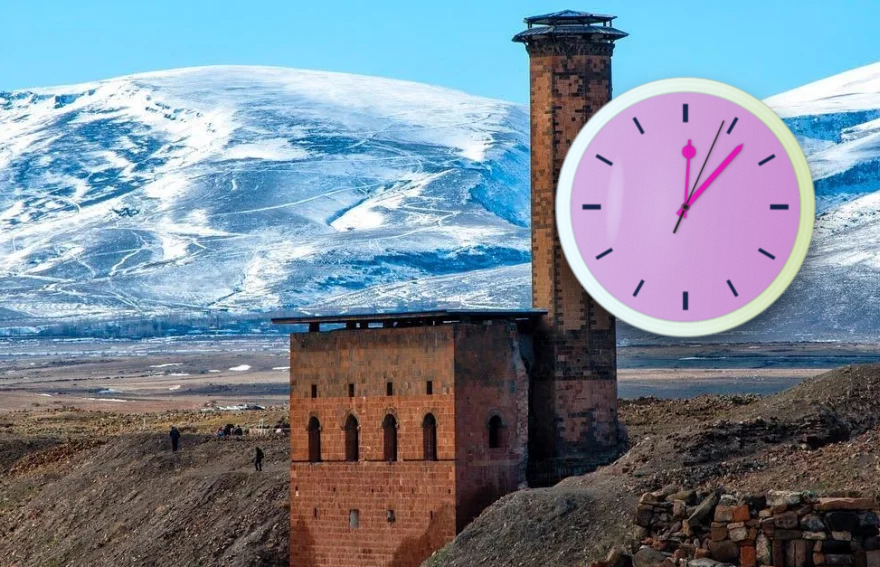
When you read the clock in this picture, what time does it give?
12:07:04
